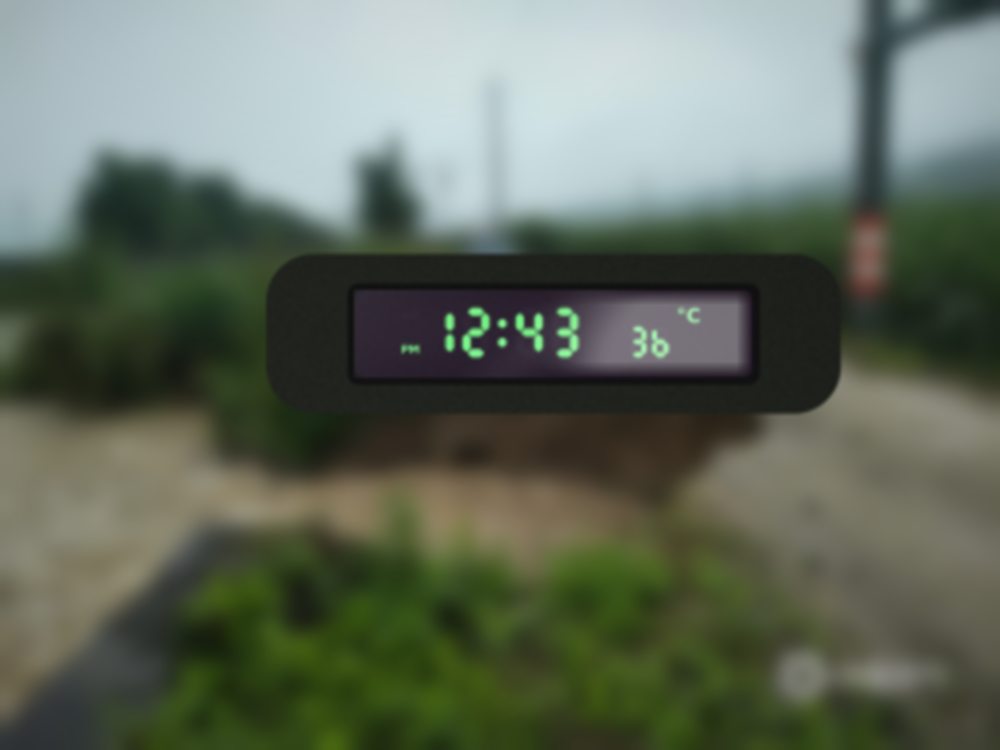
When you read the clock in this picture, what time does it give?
12:43
